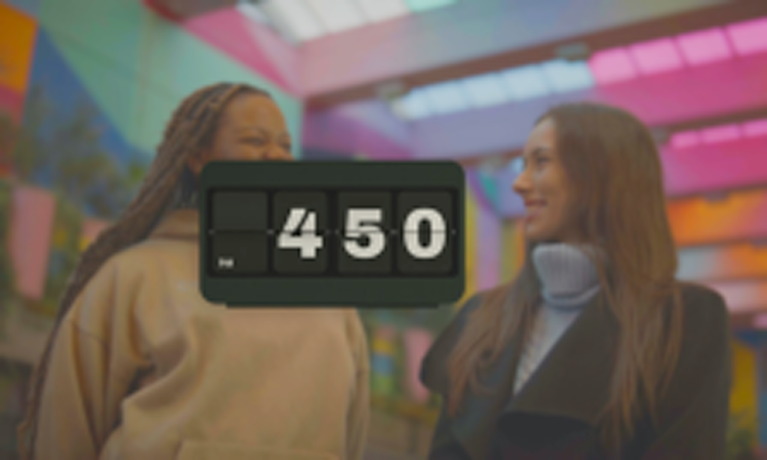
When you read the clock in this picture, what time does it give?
4:50
